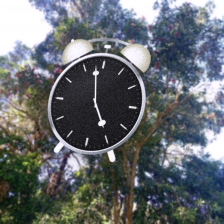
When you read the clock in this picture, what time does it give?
4:58
